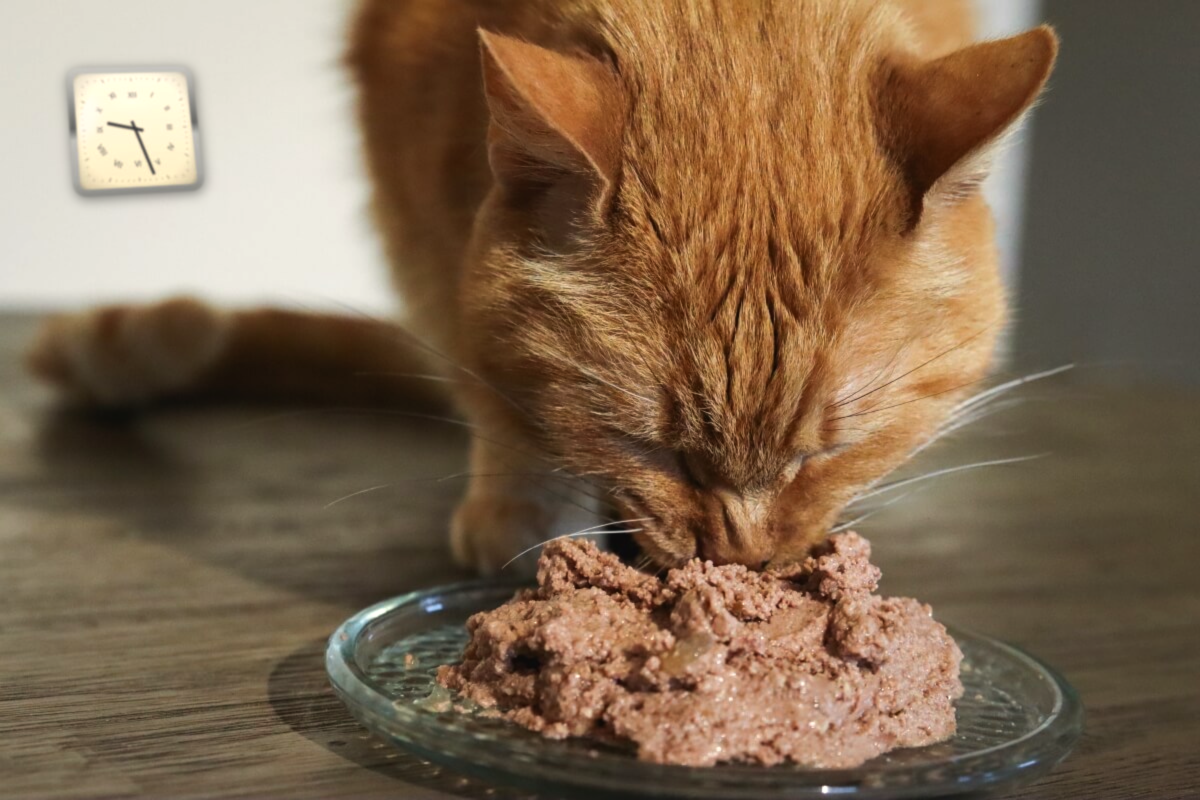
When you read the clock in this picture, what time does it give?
9:27
